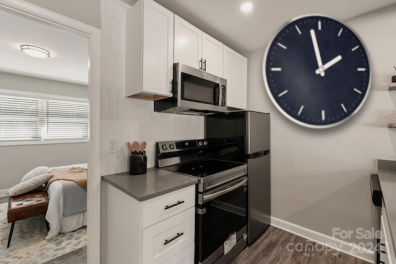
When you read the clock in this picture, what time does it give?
1:58
